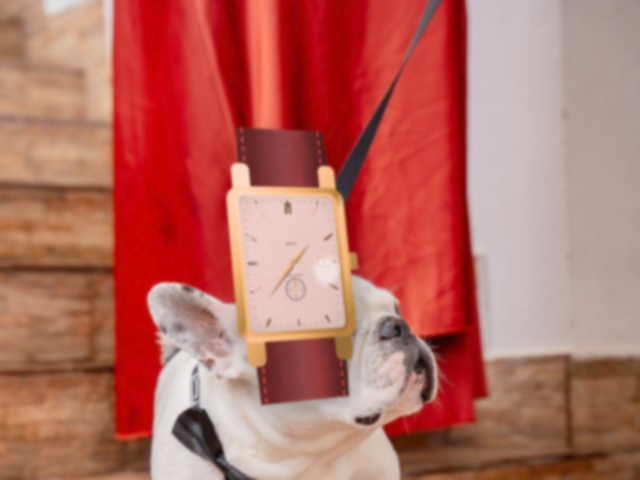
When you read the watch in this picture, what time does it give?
1:37
